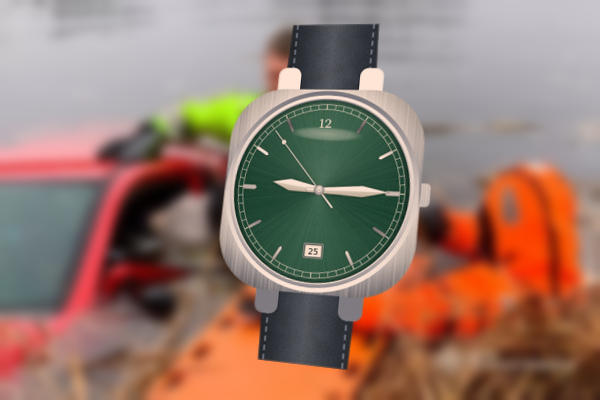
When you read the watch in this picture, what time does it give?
9:14:53
